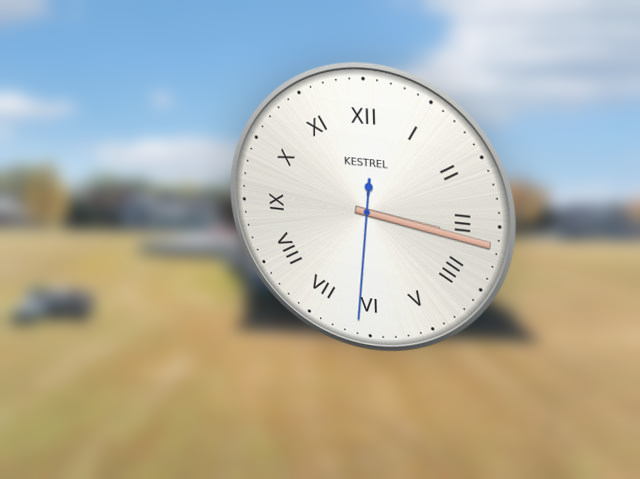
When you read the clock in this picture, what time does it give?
3:16:31
